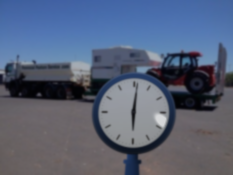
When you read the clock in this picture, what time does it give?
6:01
